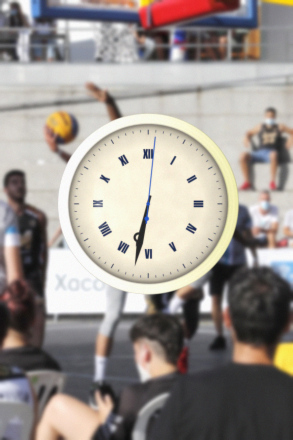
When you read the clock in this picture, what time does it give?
6:32:01
